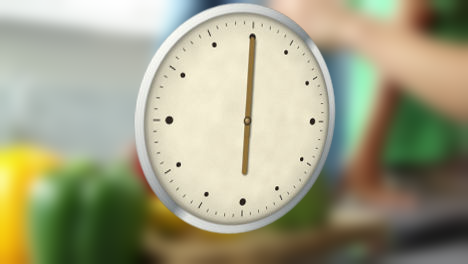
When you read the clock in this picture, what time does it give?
6:00
